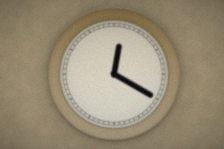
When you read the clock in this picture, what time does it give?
12:20
